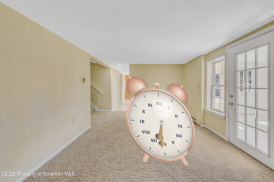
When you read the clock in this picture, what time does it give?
6:31
